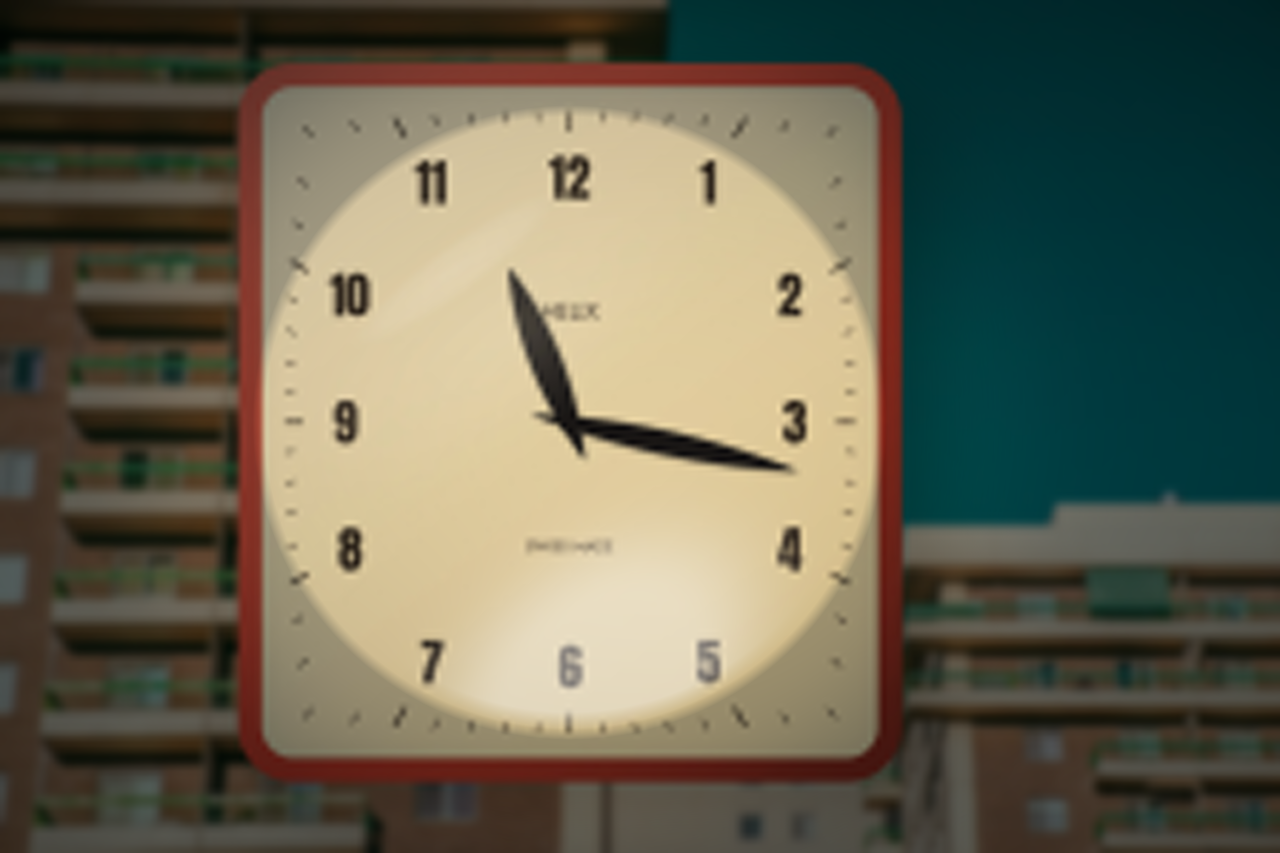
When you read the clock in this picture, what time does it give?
11:17
